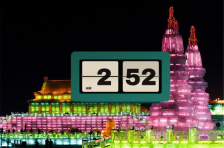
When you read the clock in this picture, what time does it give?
2:52
